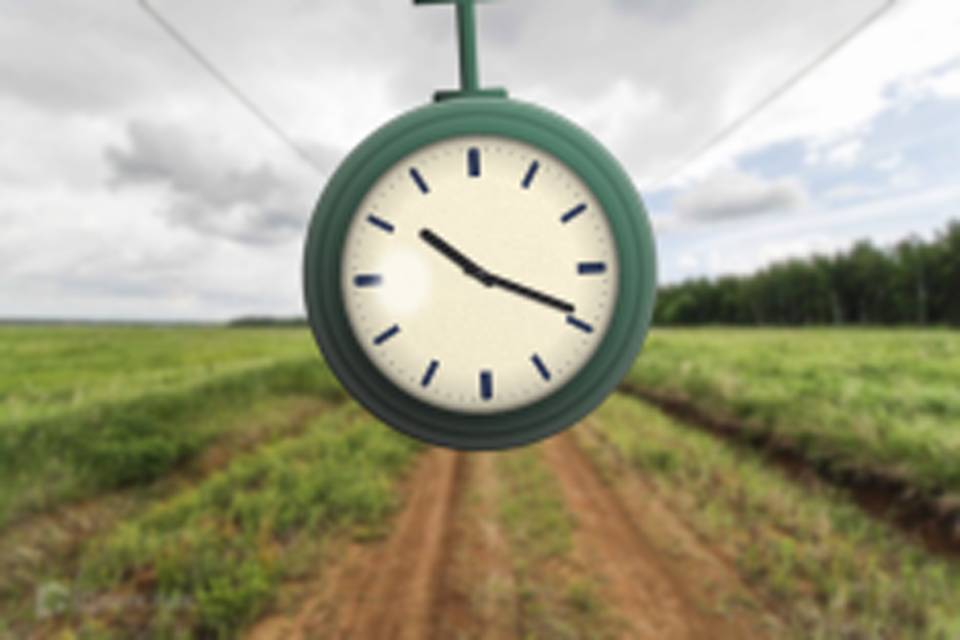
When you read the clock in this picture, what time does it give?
10:19
